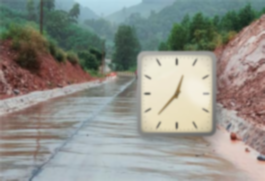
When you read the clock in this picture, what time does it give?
12:37
